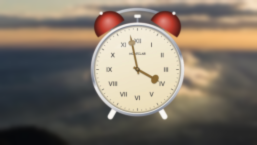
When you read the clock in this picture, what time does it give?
3:58
